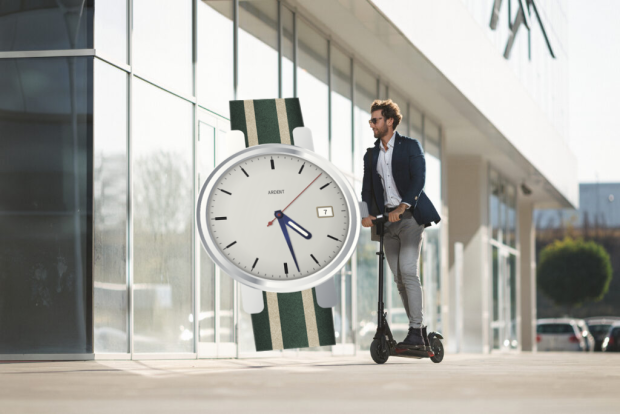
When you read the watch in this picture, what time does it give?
4:28:08
